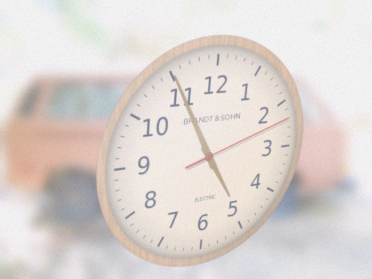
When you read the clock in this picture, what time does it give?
4:55:12
